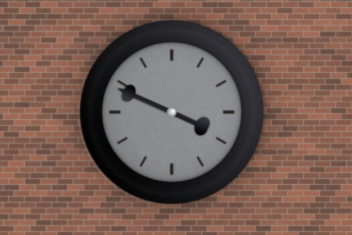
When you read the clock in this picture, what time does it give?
3:49
